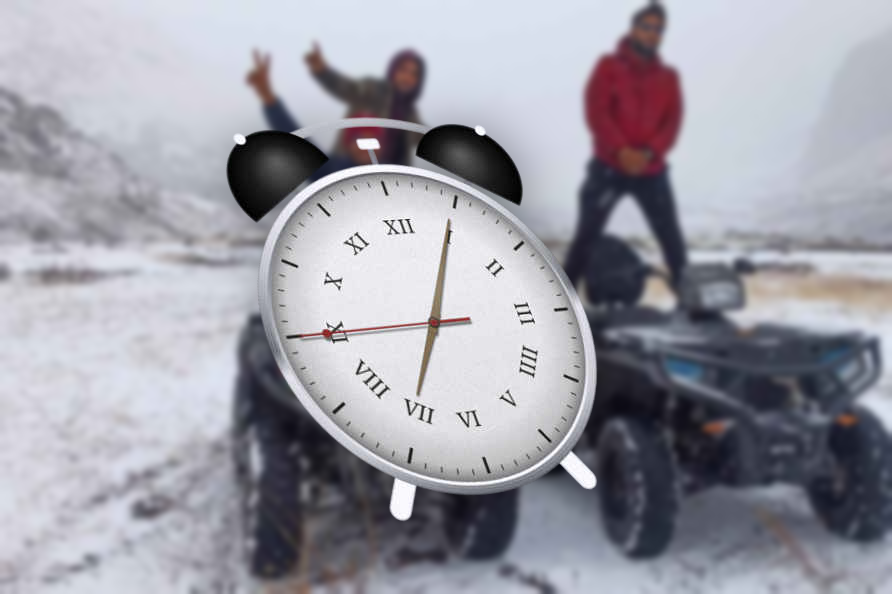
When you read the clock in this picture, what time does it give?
7:04:45
